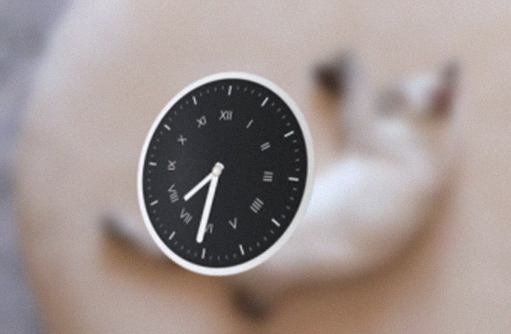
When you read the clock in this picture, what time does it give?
7:31
